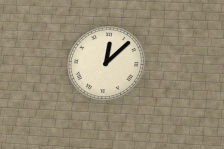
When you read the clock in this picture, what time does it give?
12:07
